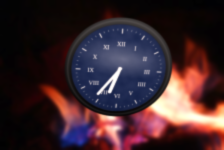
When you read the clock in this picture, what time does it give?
6:36
